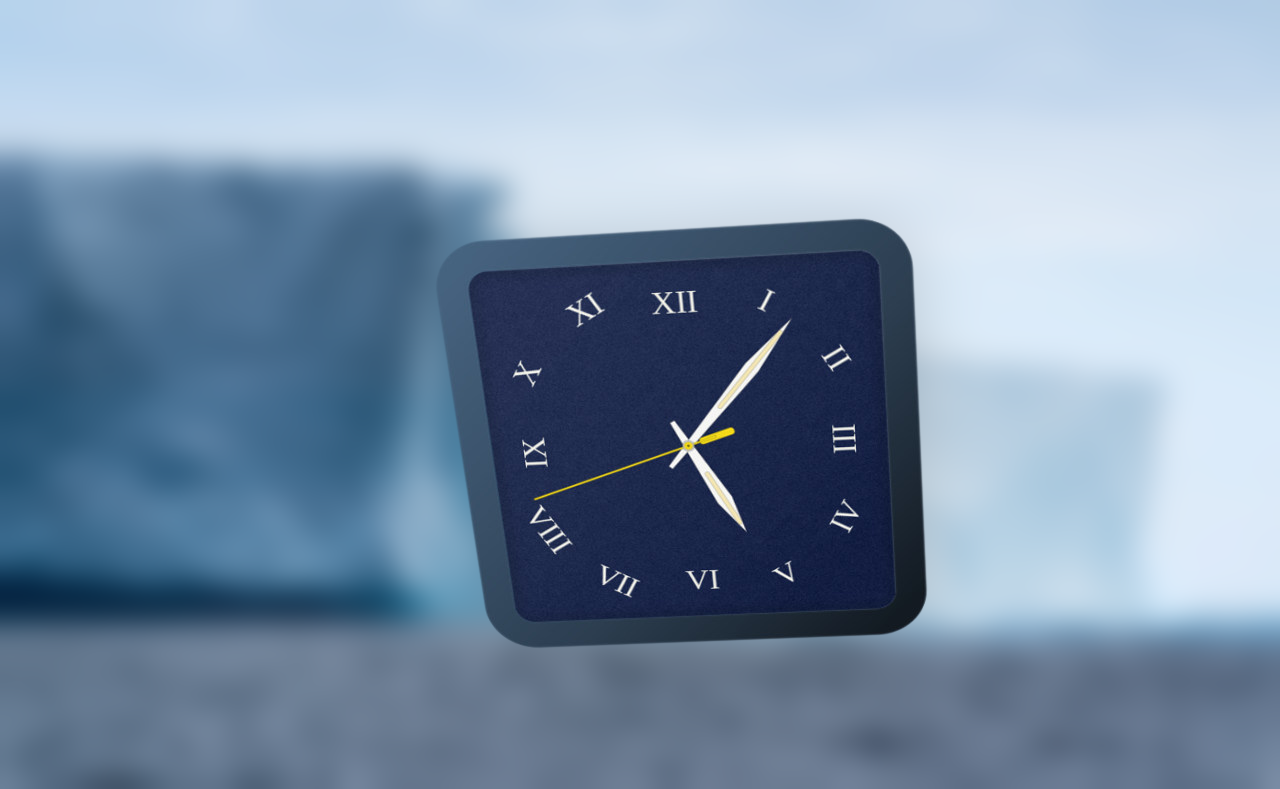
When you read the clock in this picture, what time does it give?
5:06:42
